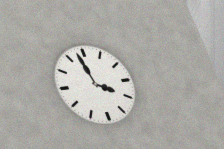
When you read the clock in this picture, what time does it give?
3:58
